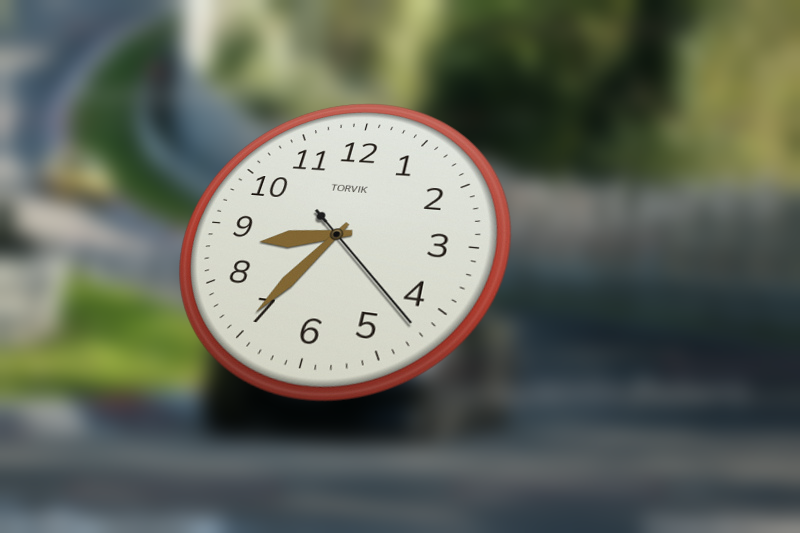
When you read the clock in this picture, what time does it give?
8:35:22
